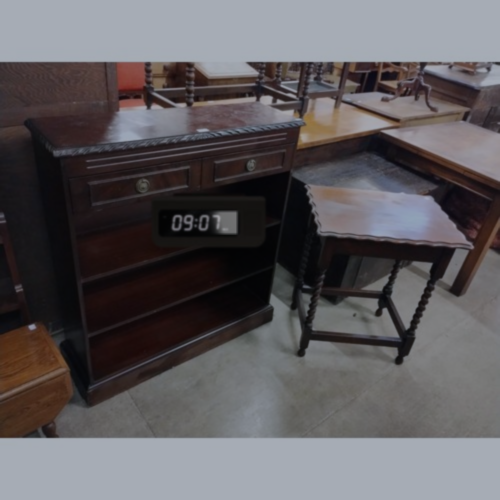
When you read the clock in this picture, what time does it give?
9:07
